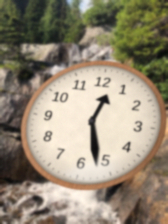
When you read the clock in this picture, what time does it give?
12:27
